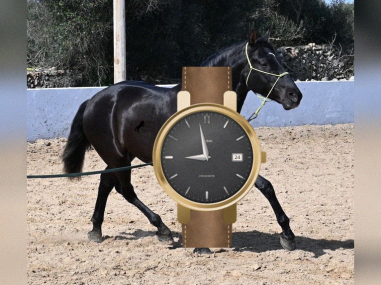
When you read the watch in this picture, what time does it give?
8:58
